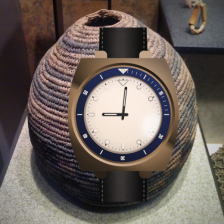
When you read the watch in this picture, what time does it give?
9:01
